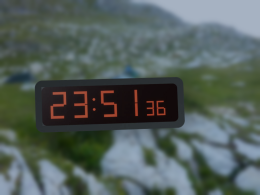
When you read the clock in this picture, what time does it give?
23:51:36
